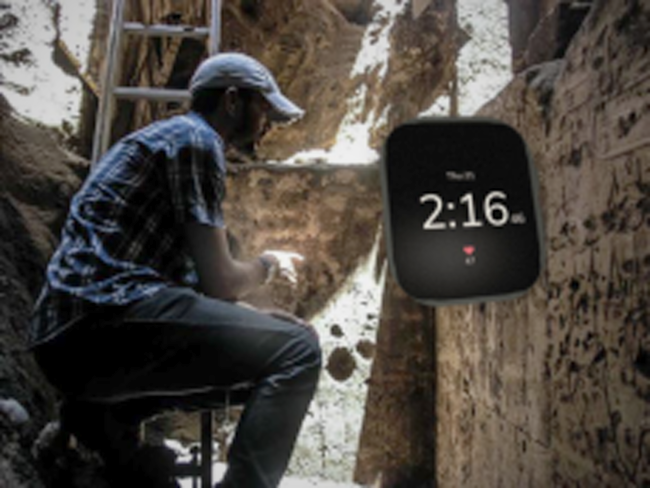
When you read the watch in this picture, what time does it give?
2:16
